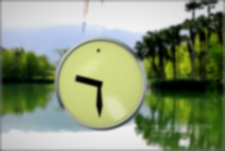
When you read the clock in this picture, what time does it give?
9:30
